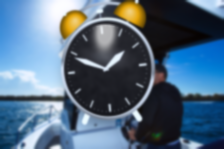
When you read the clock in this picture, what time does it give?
1:49
